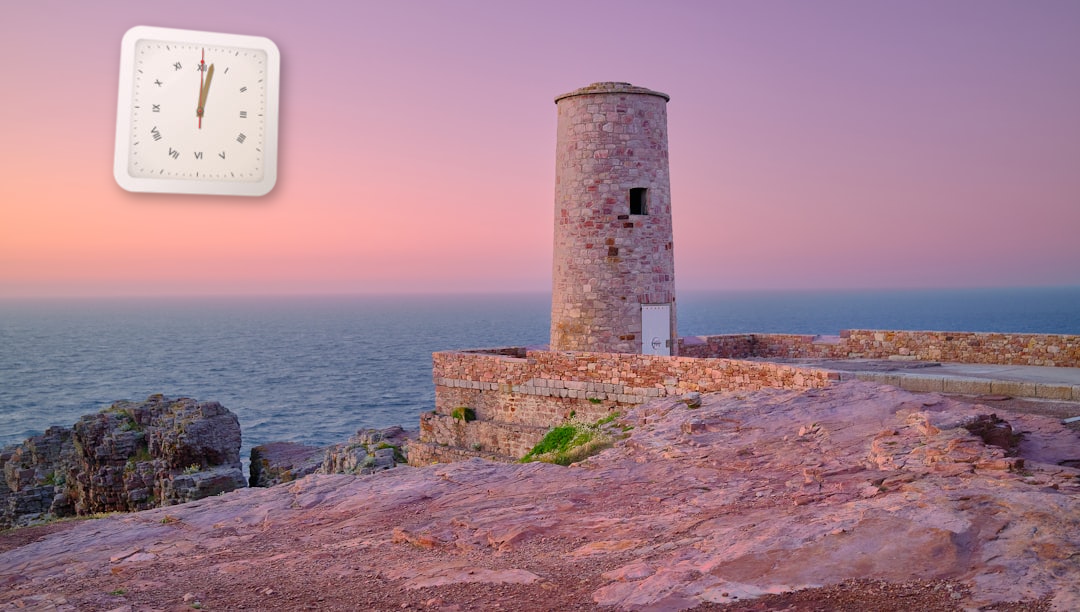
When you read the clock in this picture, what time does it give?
12:02:00
